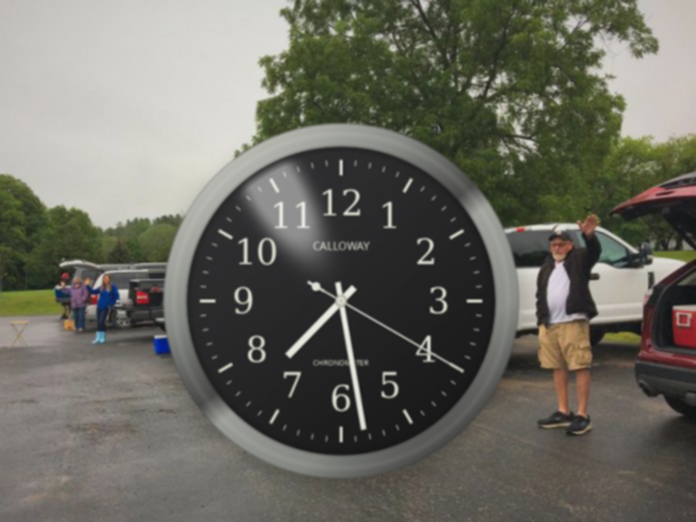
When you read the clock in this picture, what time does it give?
7:28:20
